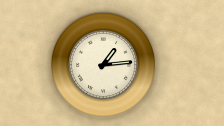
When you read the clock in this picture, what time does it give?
1:14
